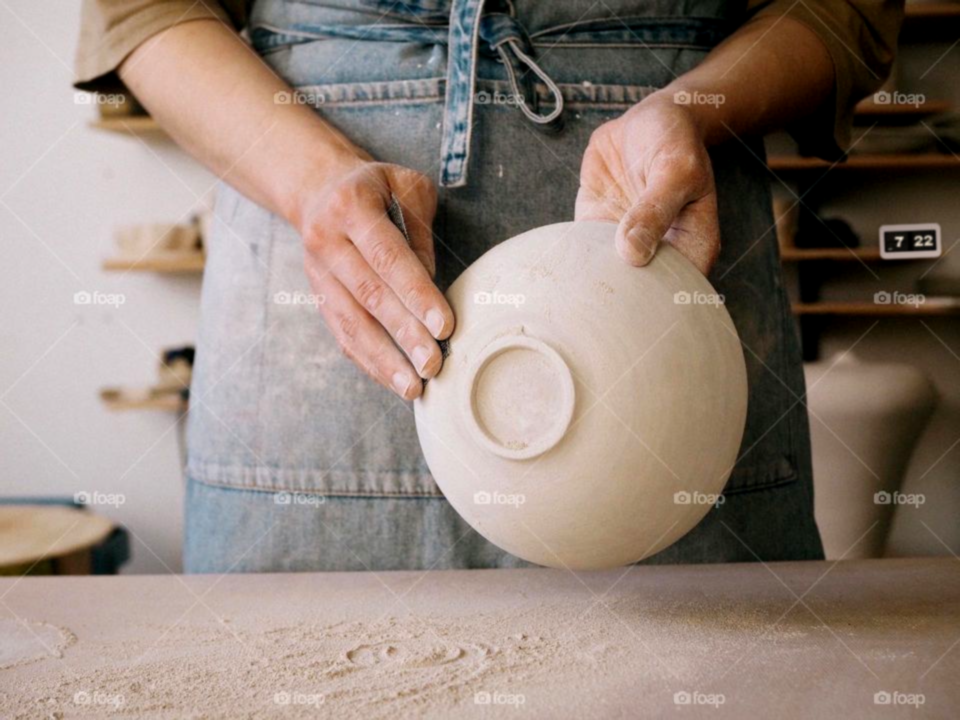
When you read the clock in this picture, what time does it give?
7:22
